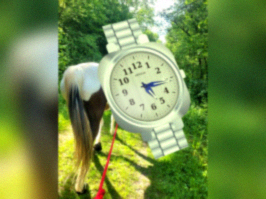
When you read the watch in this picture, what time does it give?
5:16
